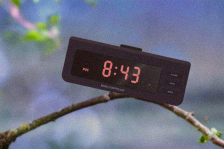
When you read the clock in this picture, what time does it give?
8:43
